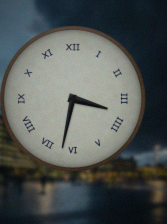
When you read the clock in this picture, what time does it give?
3:32
